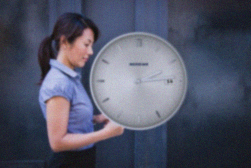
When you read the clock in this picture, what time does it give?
2:14
